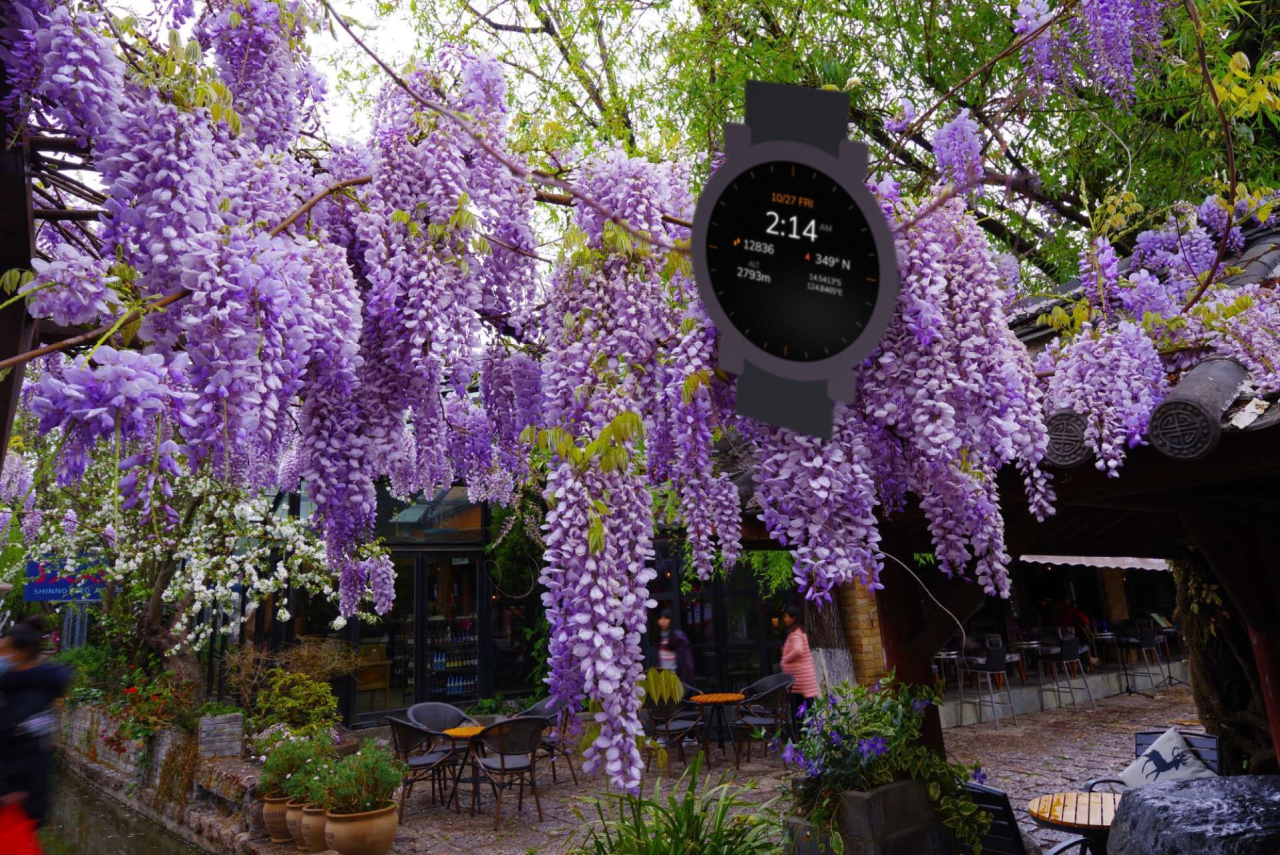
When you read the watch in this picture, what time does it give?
2:14
